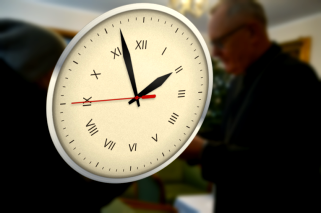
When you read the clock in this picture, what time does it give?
1:56:45
